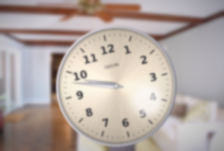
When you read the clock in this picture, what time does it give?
9:48
